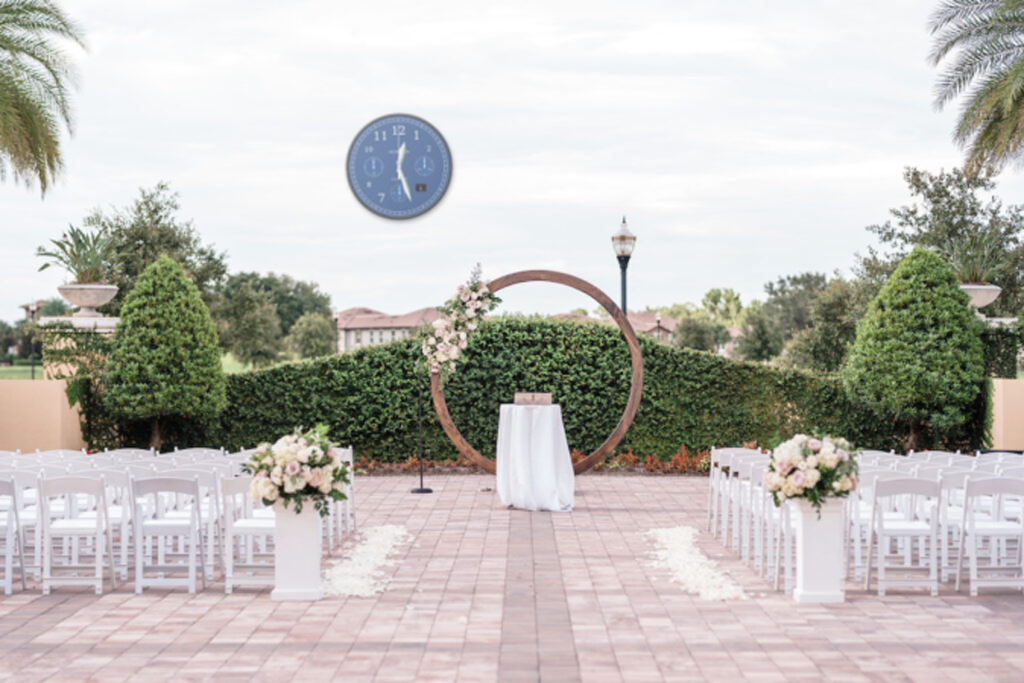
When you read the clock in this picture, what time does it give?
12:27
